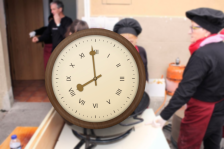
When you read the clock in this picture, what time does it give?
7:59
